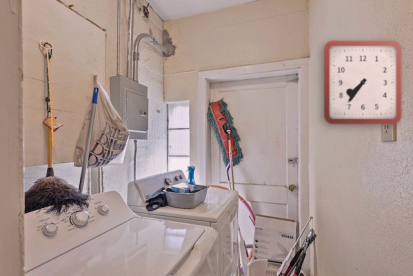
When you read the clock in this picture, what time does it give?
7:36
